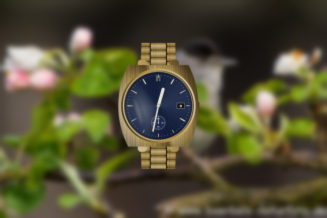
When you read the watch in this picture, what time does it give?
12:32
